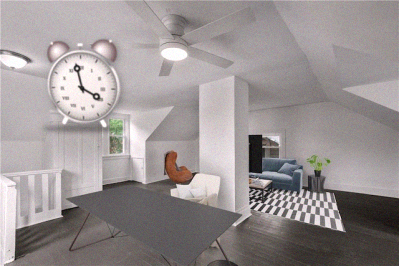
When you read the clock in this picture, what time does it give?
3:58
